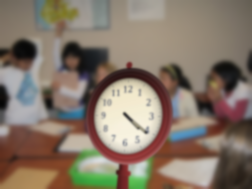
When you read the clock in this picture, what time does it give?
4:21
